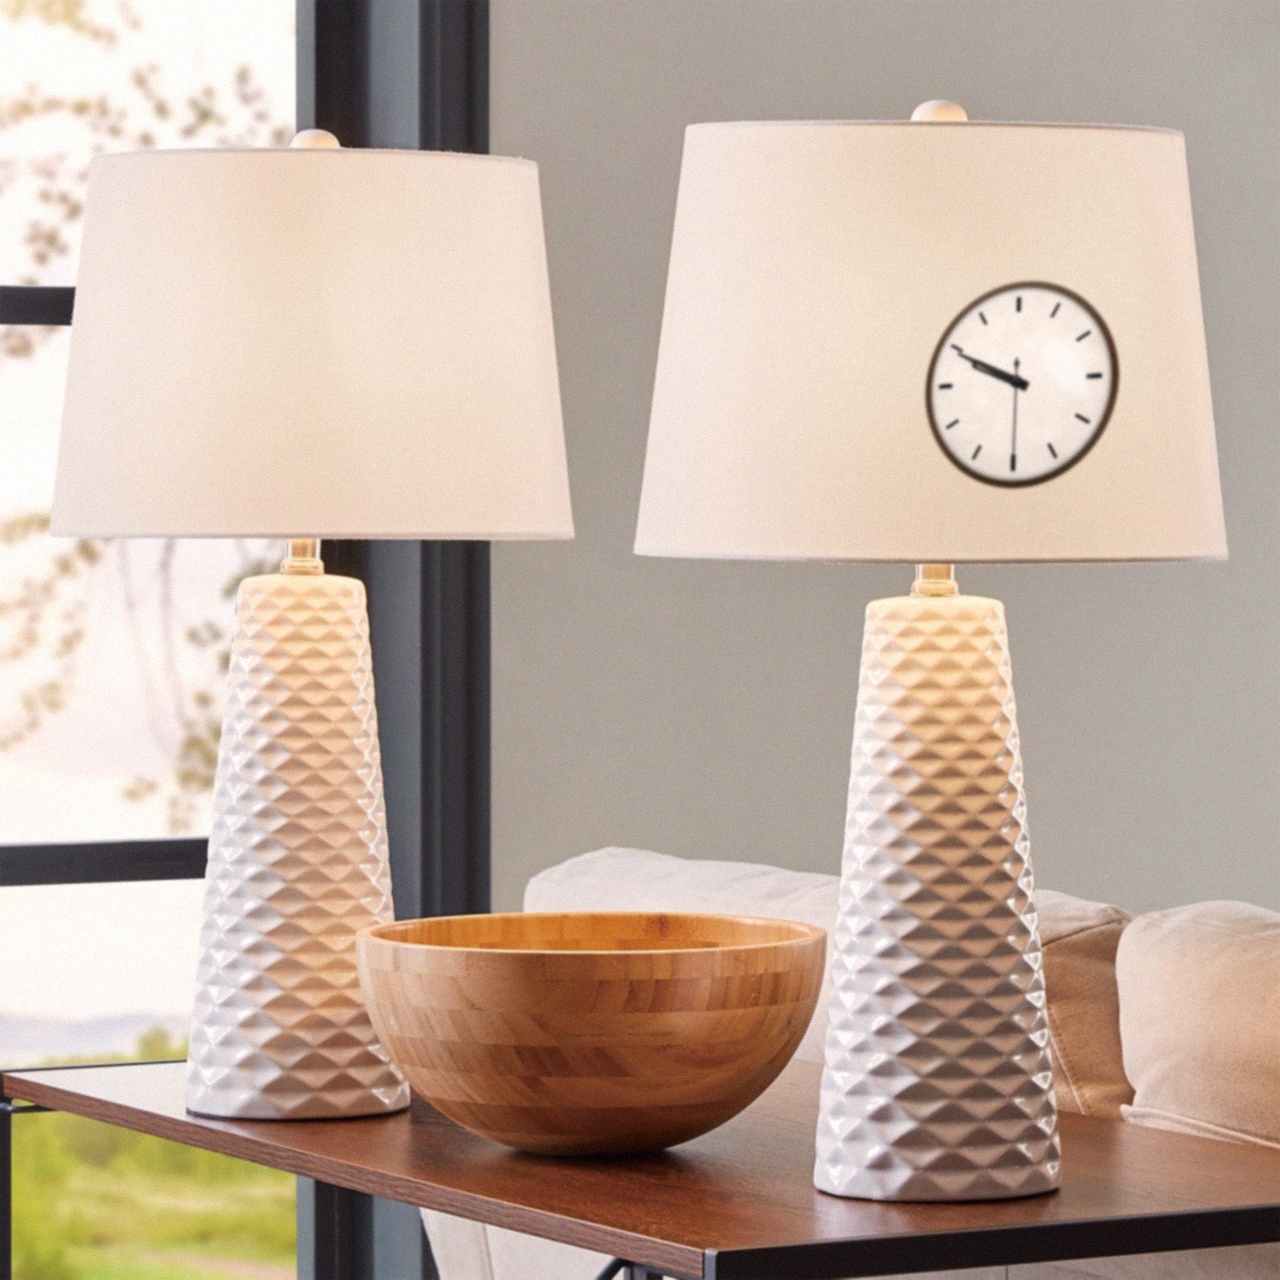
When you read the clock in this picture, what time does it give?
9:49:30
